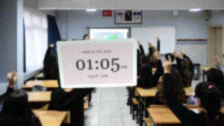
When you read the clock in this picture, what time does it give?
1:05
